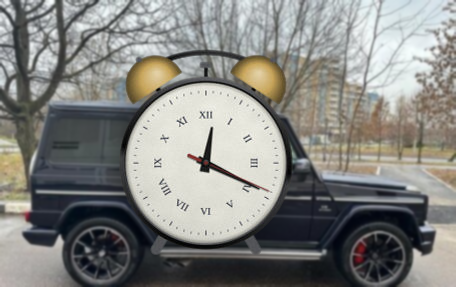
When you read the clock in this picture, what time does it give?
12:19:19
